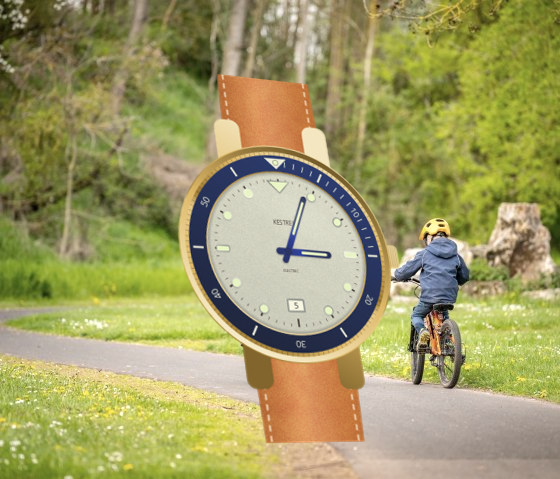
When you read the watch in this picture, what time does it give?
3:04
